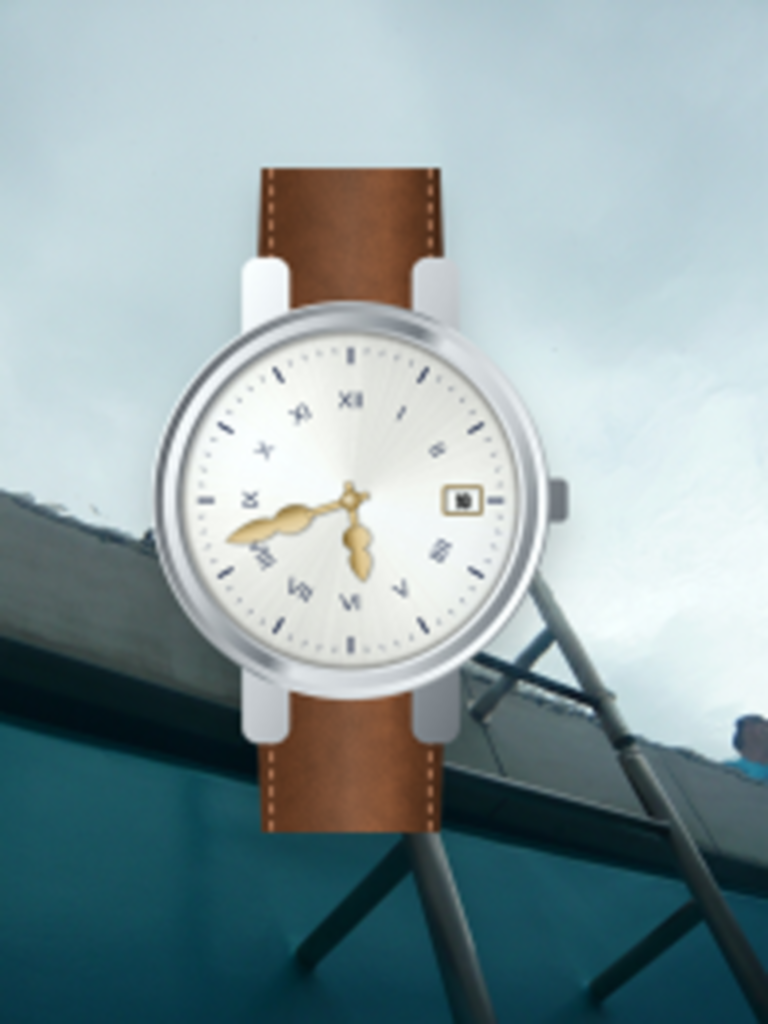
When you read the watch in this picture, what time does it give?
5:42
